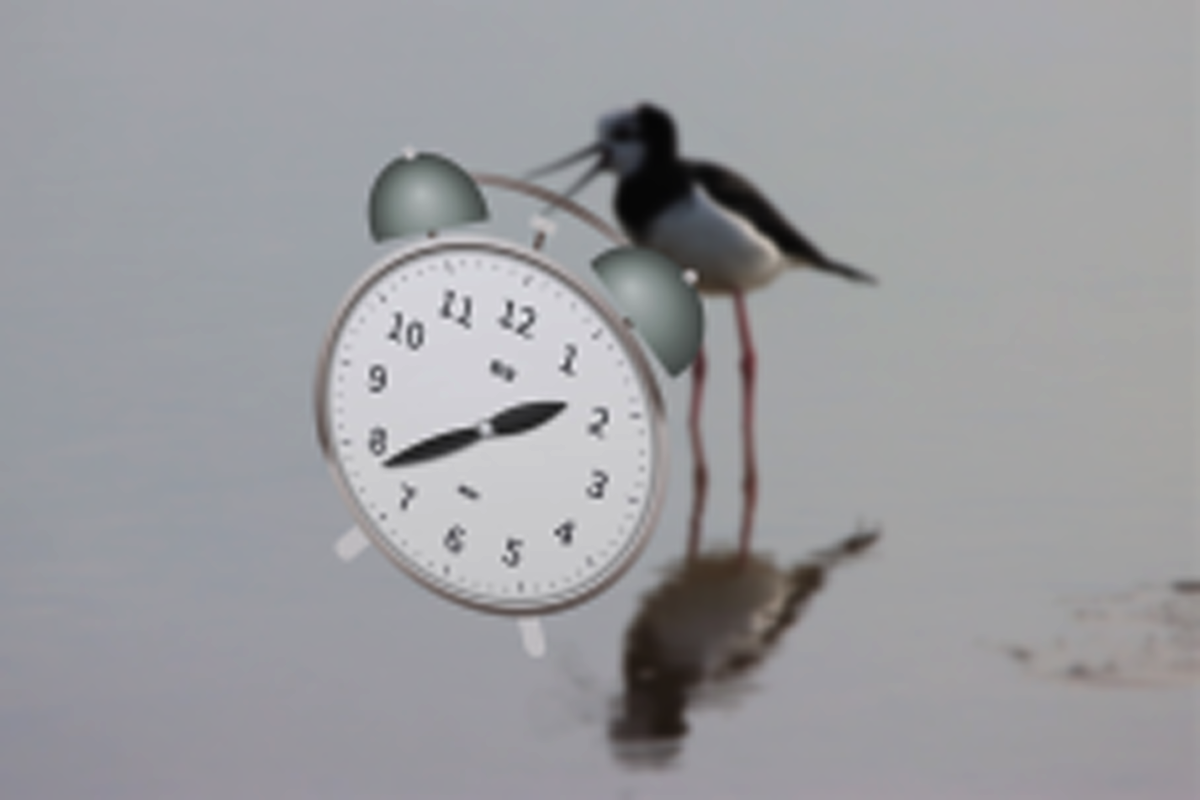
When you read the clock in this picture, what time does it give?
1:38
